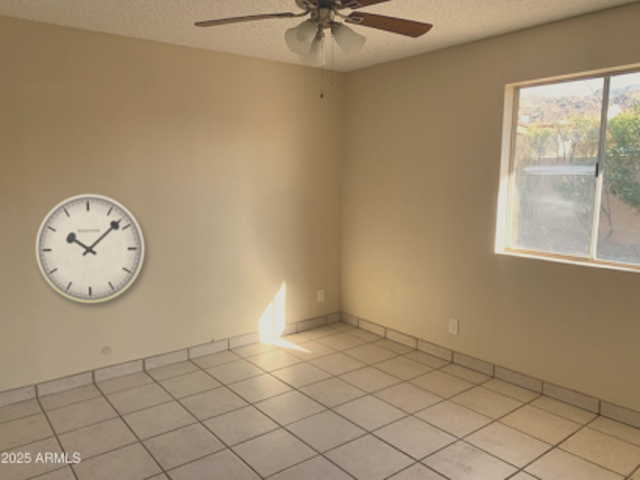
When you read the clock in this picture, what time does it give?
10:08
